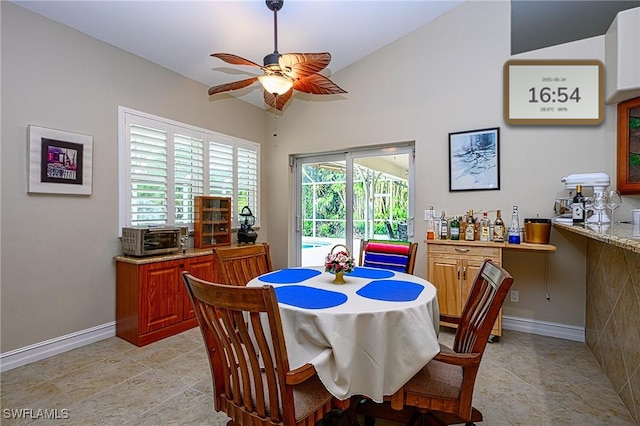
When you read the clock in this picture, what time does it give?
16:54
